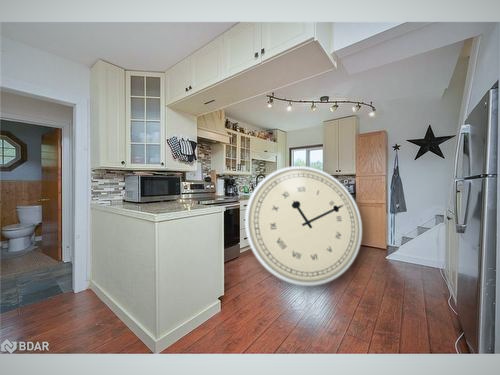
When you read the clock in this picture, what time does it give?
11:12
